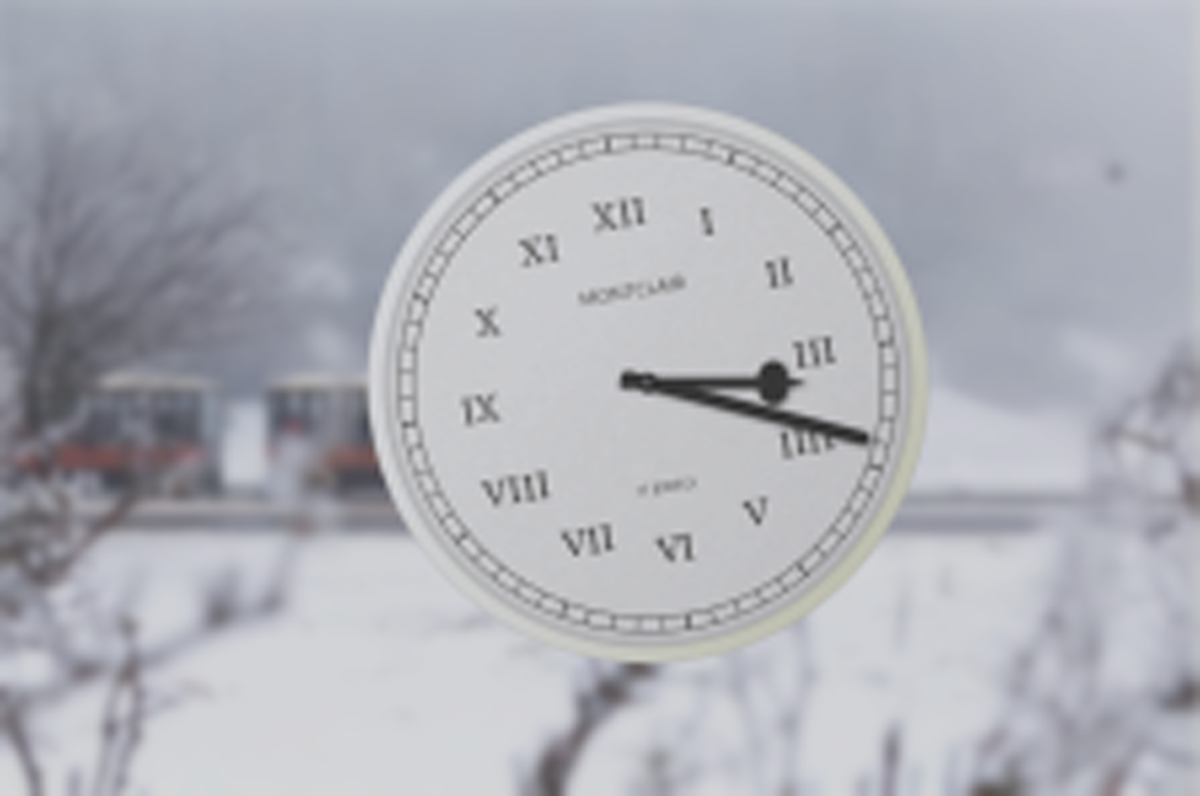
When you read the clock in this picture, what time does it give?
3:19
